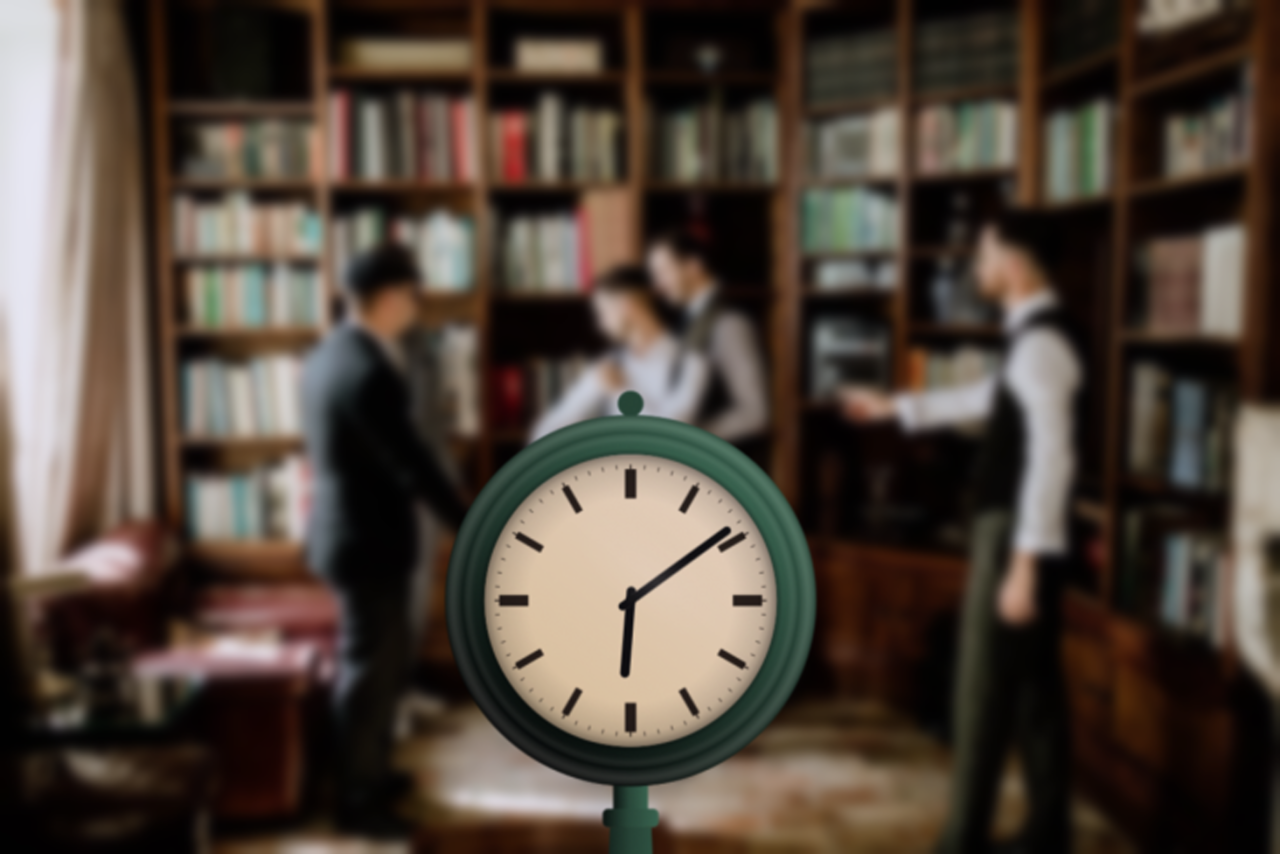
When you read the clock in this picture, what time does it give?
6:09
